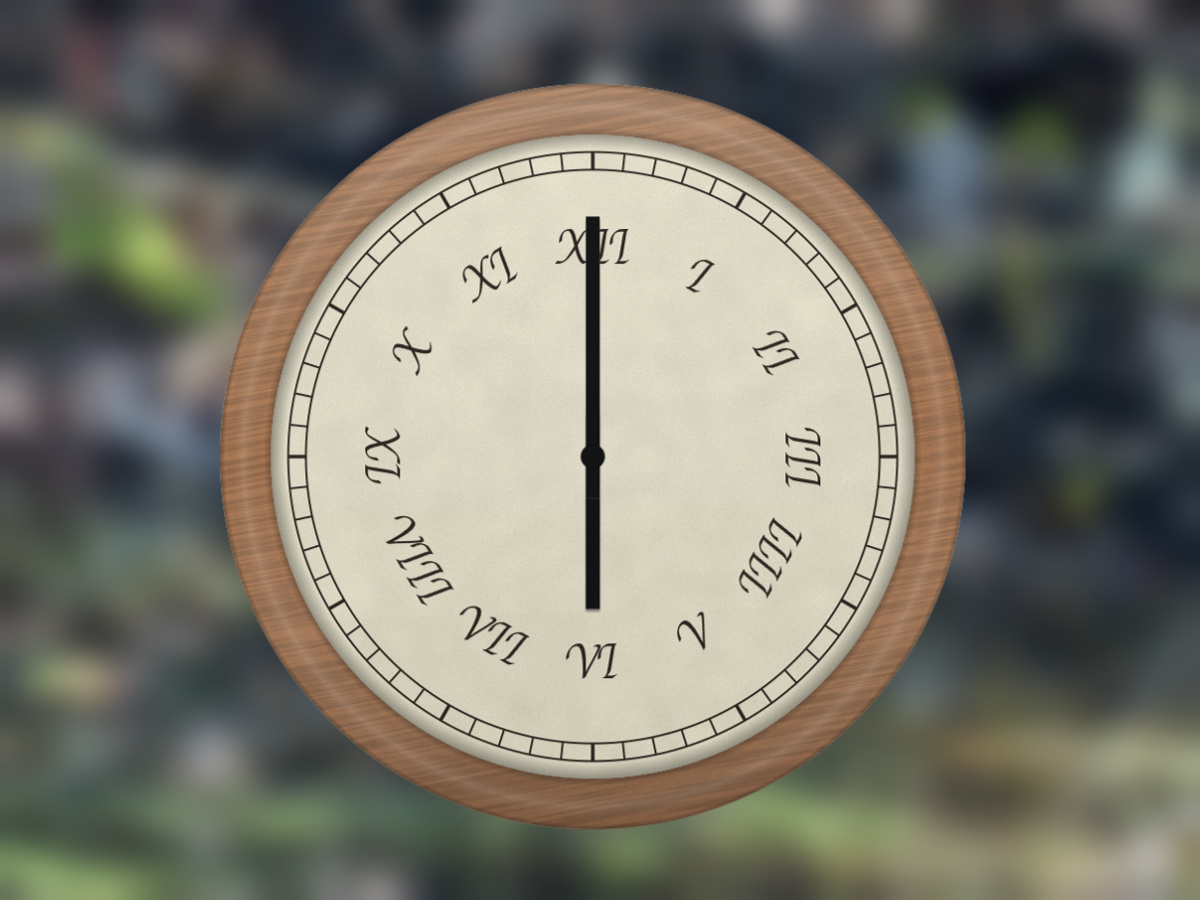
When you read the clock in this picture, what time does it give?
6:00
